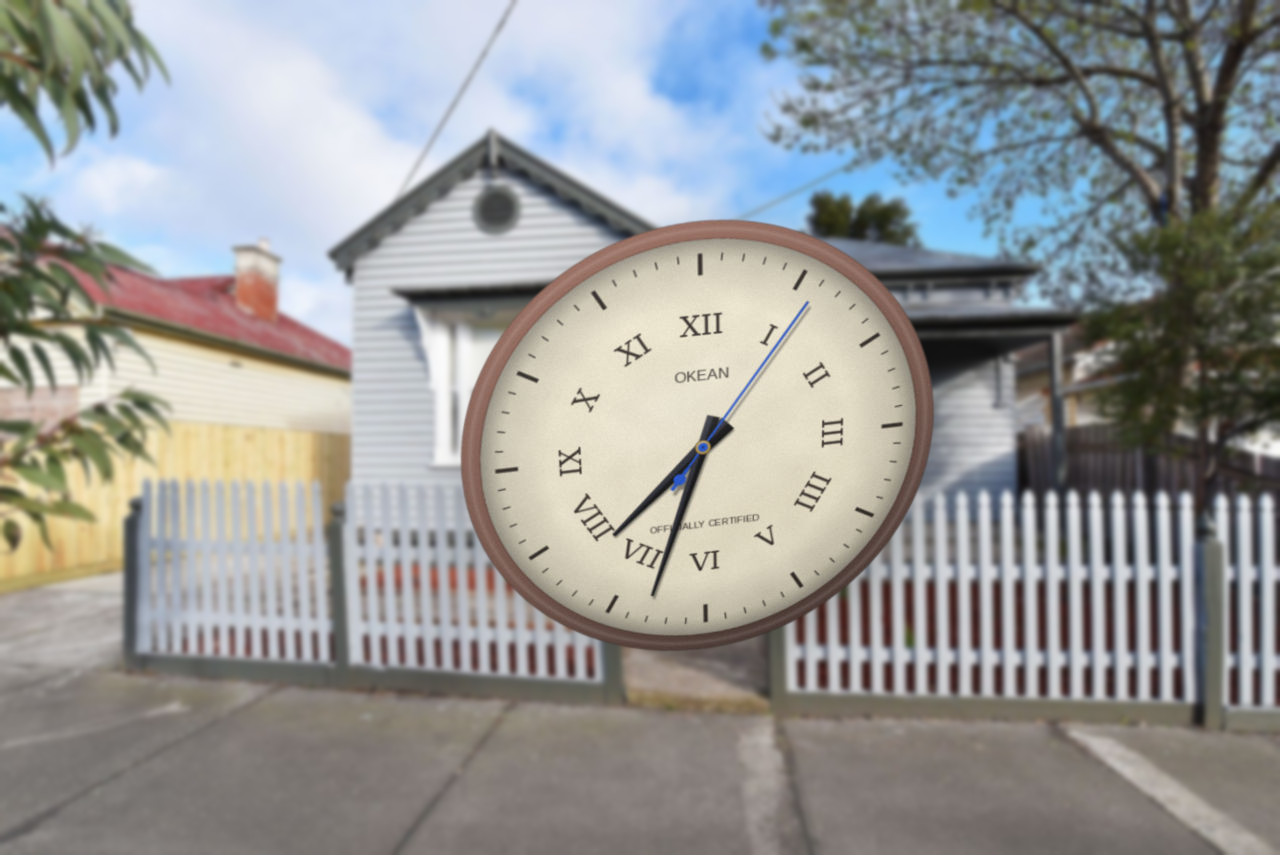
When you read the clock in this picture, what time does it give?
7:33:06
